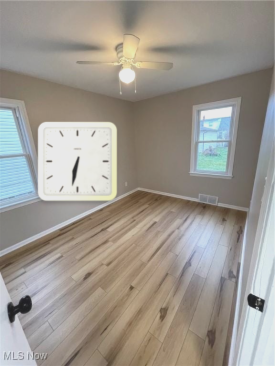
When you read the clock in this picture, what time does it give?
6:32
